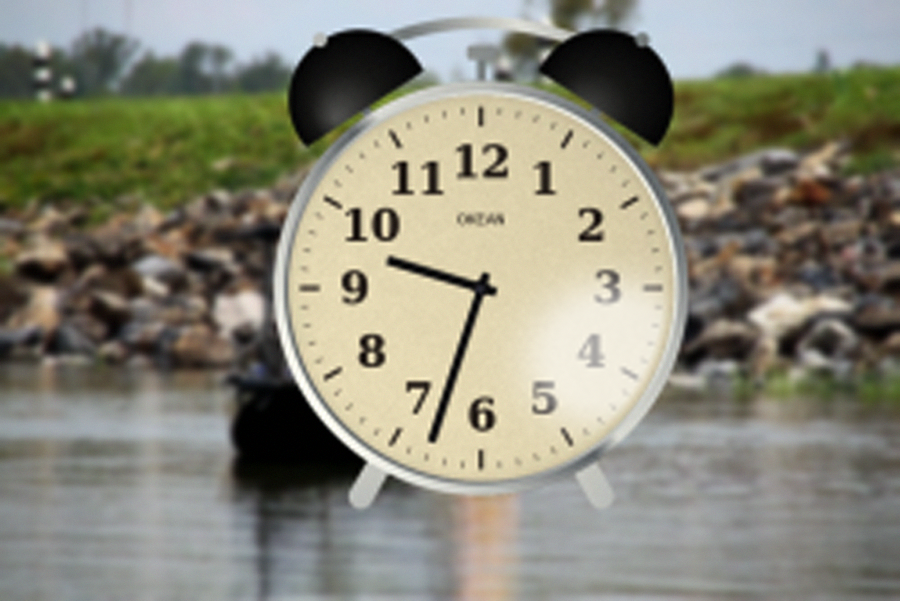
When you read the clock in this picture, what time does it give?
9:33
